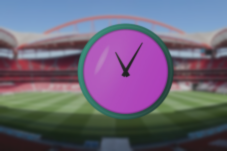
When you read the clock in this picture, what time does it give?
11:05
